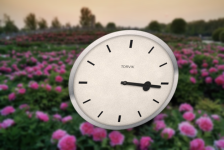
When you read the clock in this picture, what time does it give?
3:16
